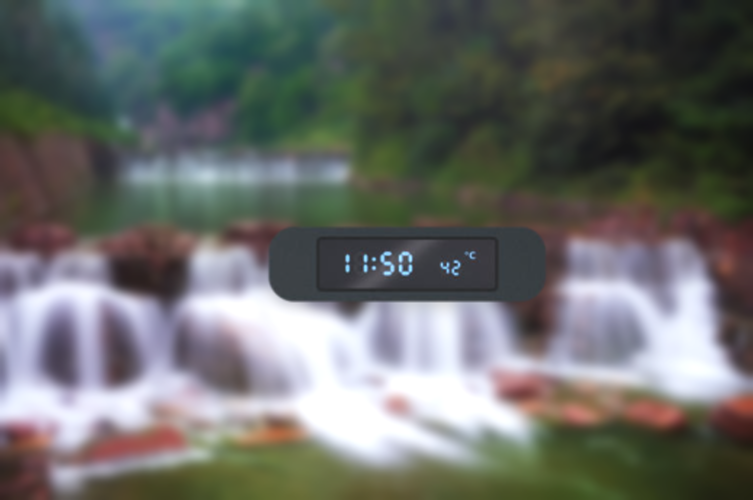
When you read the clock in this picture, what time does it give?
11:50
